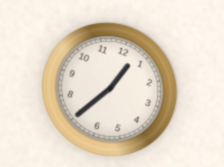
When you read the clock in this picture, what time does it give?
12:35
